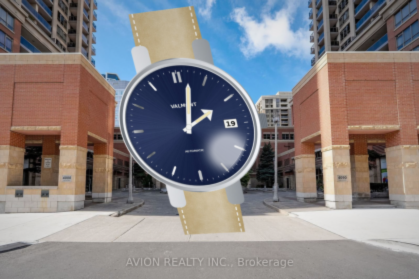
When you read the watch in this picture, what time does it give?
2:02
